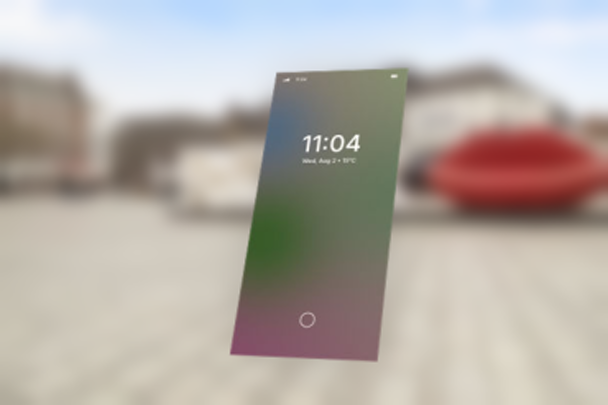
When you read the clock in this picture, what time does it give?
11:04
